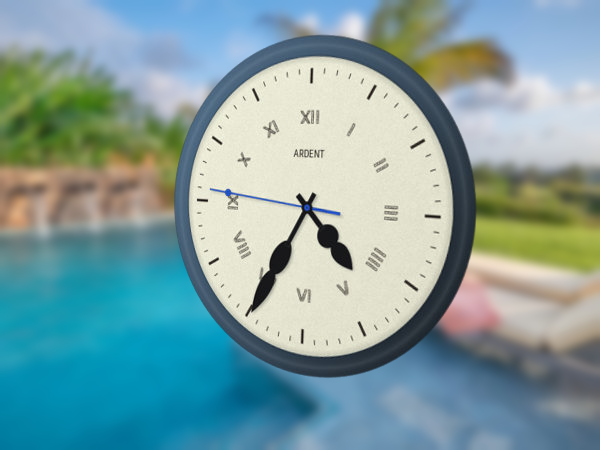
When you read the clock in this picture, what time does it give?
4:34:46
